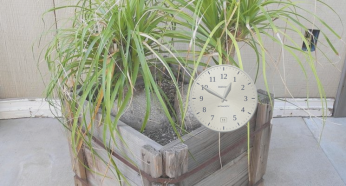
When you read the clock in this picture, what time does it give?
12:50
